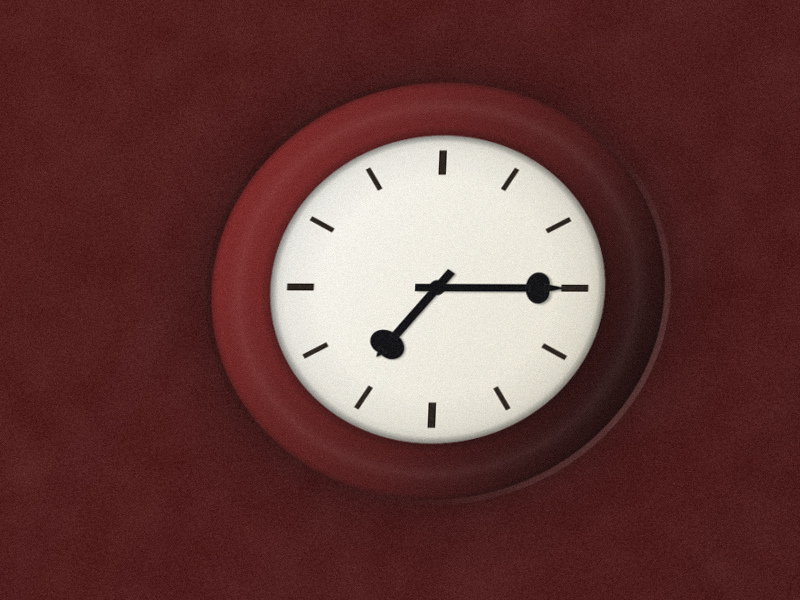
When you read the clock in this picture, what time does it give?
7:15
